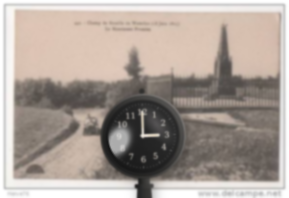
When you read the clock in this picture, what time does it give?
3:00
